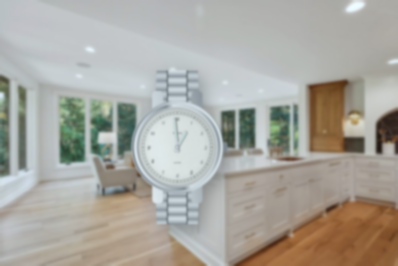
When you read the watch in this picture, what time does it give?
12:59
